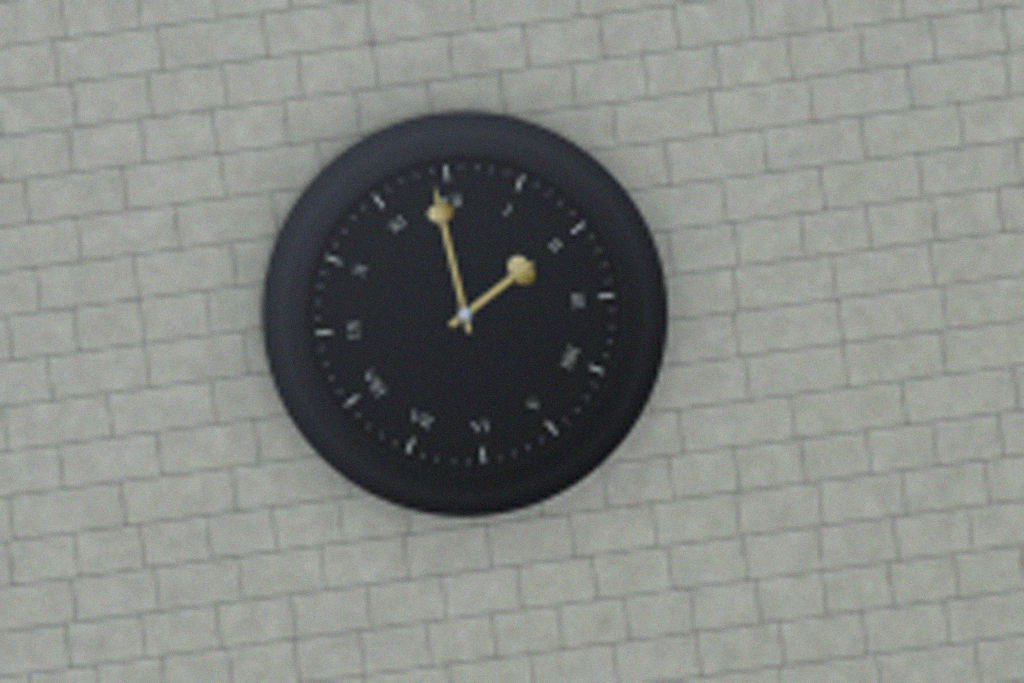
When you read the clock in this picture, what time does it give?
1:59
